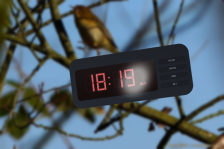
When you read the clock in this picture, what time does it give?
18:19
